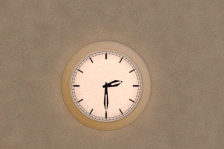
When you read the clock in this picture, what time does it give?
2:30
